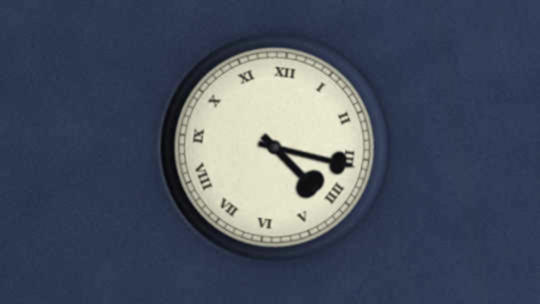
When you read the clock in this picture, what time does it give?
4:16
